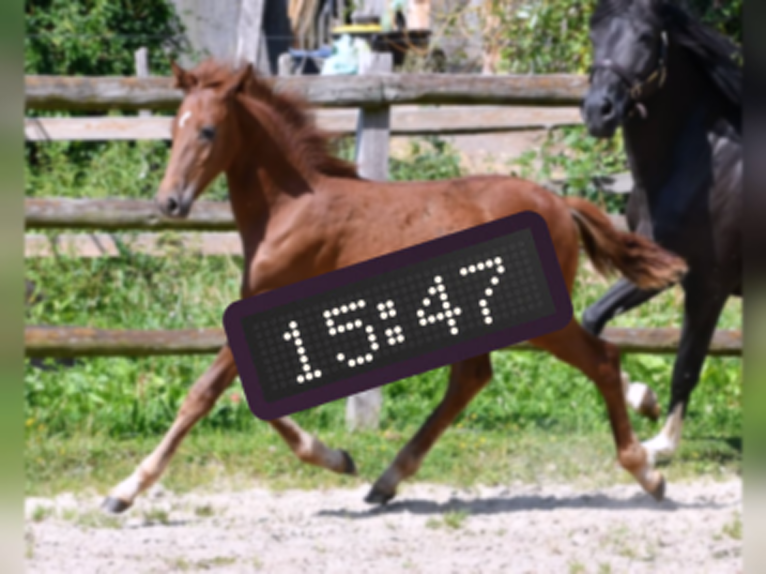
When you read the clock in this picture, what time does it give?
15:47
